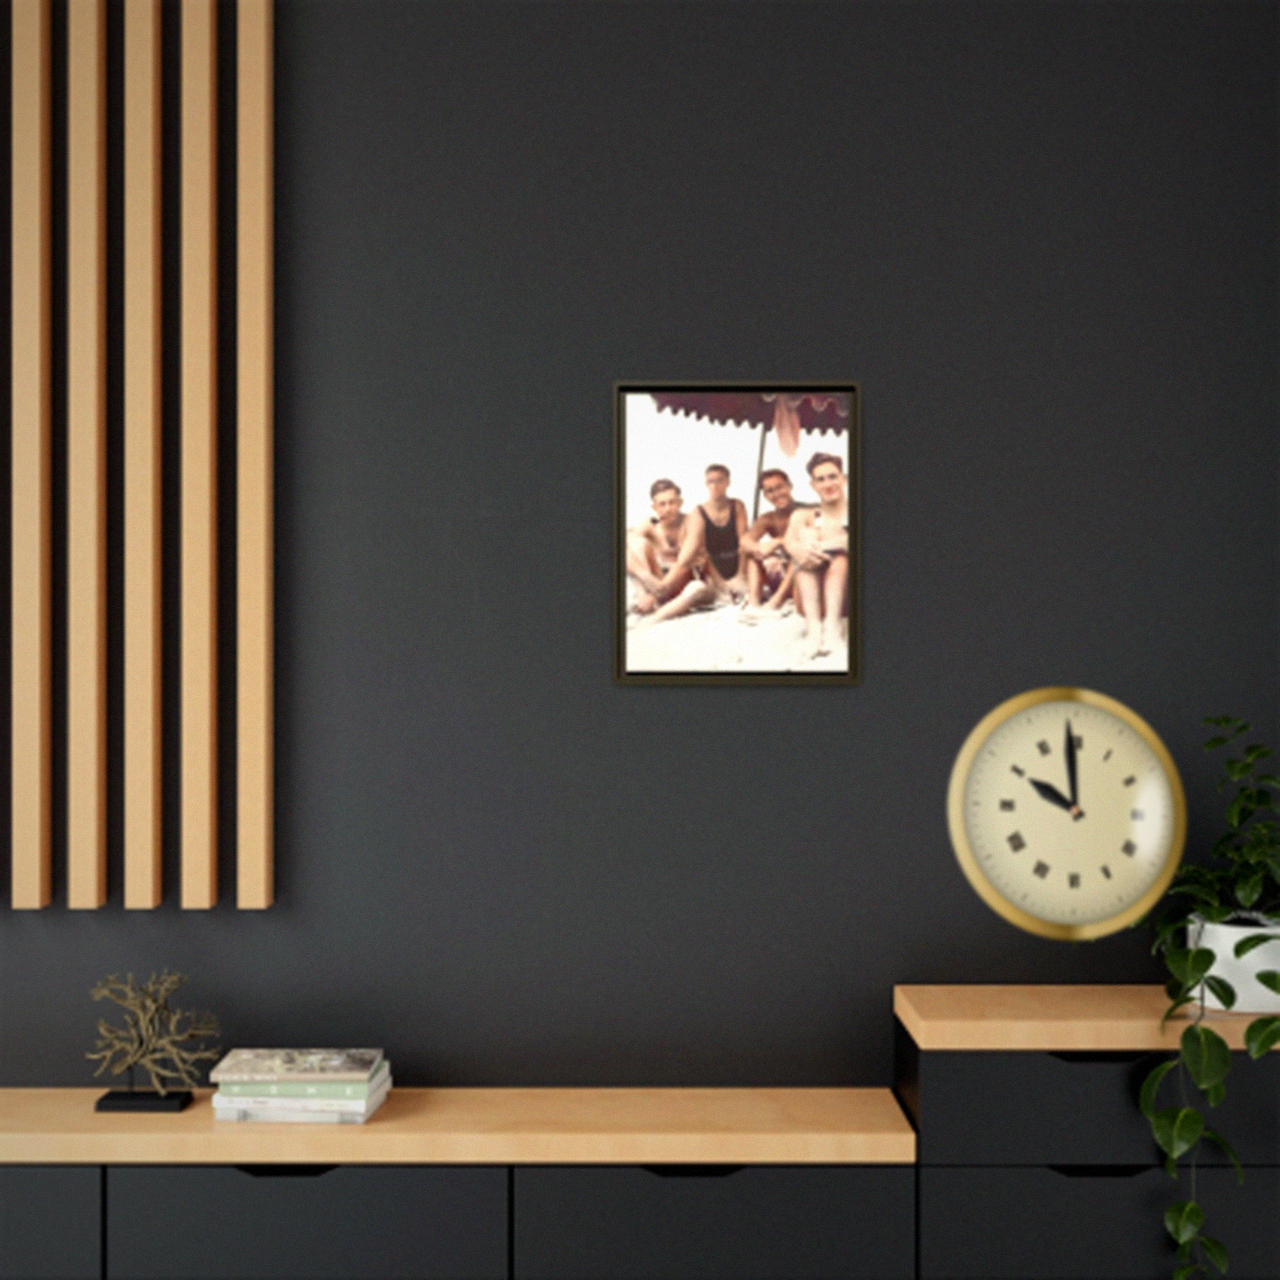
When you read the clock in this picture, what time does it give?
9:59
